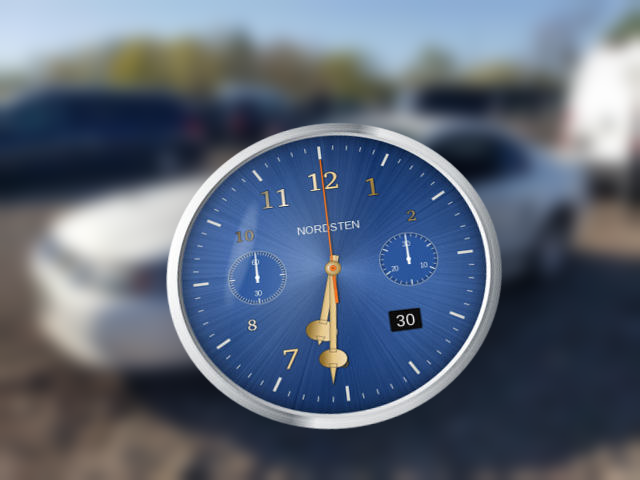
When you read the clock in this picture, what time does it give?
6:31
